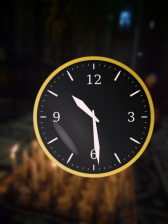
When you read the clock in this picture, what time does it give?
10:29
